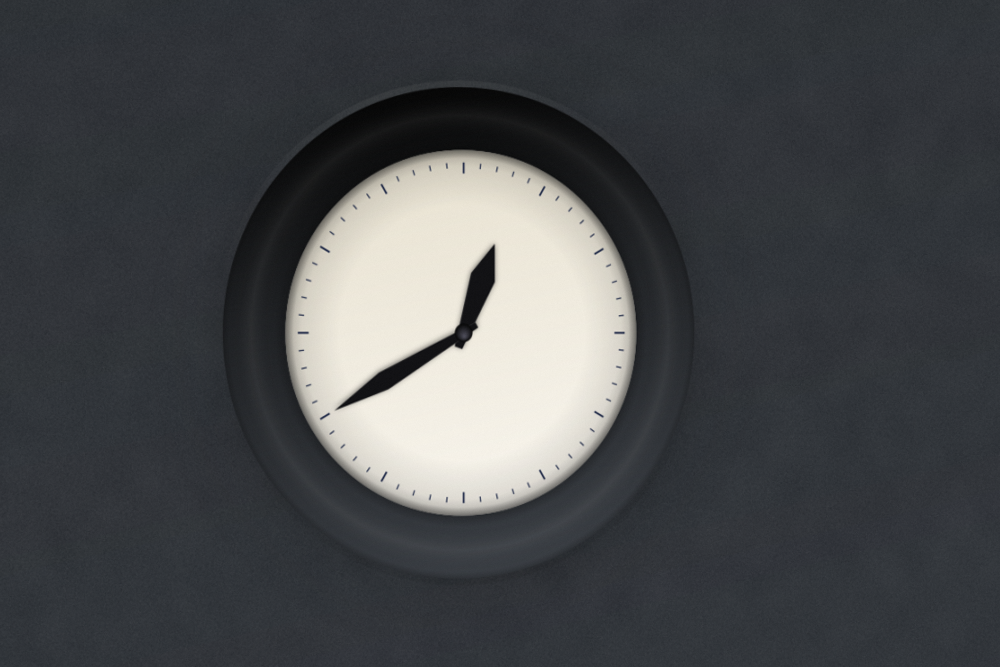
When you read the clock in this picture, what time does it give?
12:40
